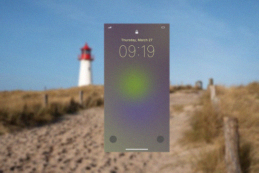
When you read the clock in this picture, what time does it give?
9:19
